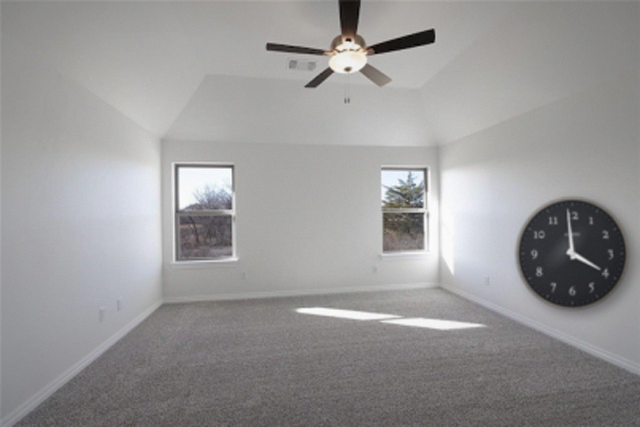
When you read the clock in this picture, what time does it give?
3:59
